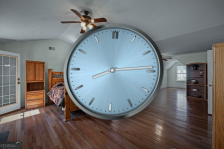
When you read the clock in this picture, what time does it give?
8:14
